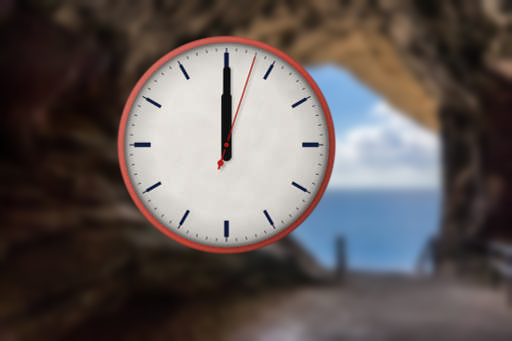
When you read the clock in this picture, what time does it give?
12:00:03
